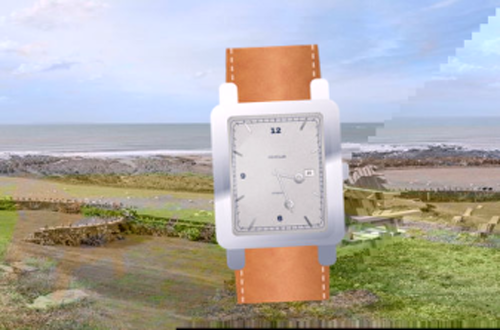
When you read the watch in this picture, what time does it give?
3:27
